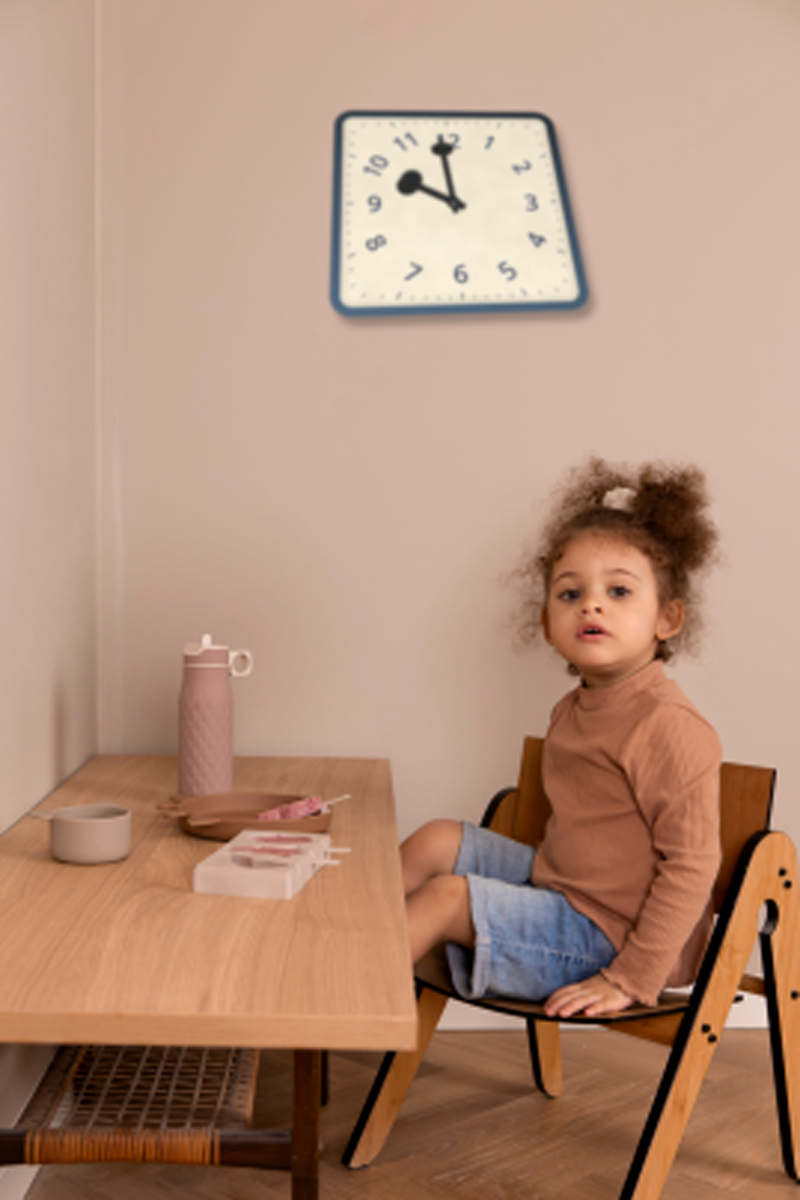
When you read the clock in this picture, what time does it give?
9:59
